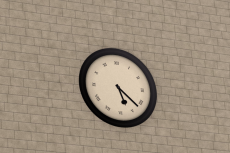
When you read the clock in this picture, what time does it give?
5:22
